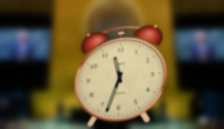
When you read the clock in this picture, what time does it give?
11:33
